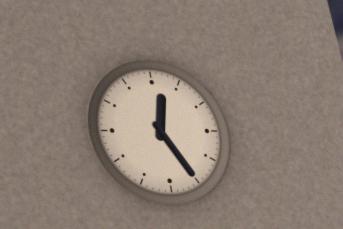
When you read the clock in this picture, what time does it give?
12:25
